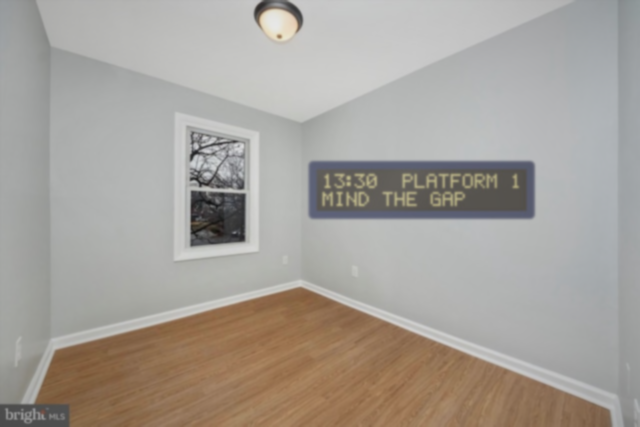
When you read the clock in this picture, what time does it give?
13:30
